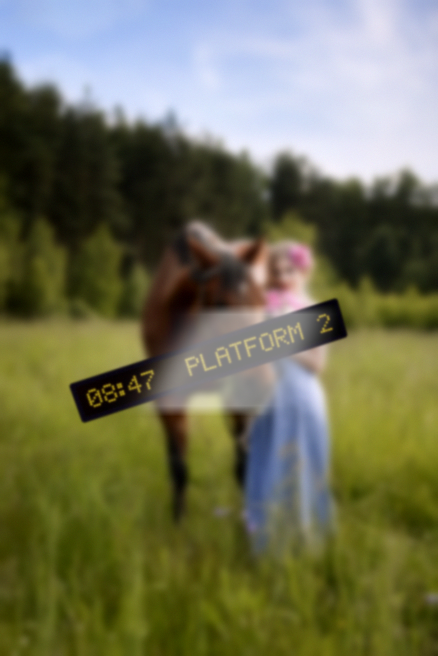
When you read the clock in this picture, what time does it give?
8:47
